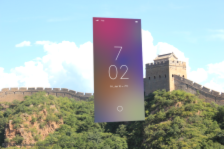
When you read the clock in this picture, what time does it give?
7:02
